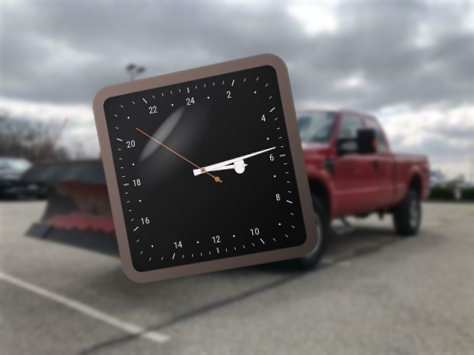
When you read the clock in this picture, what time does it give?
6:13:52
